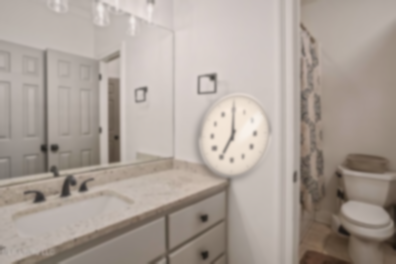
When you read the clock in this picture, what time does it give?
7:00
